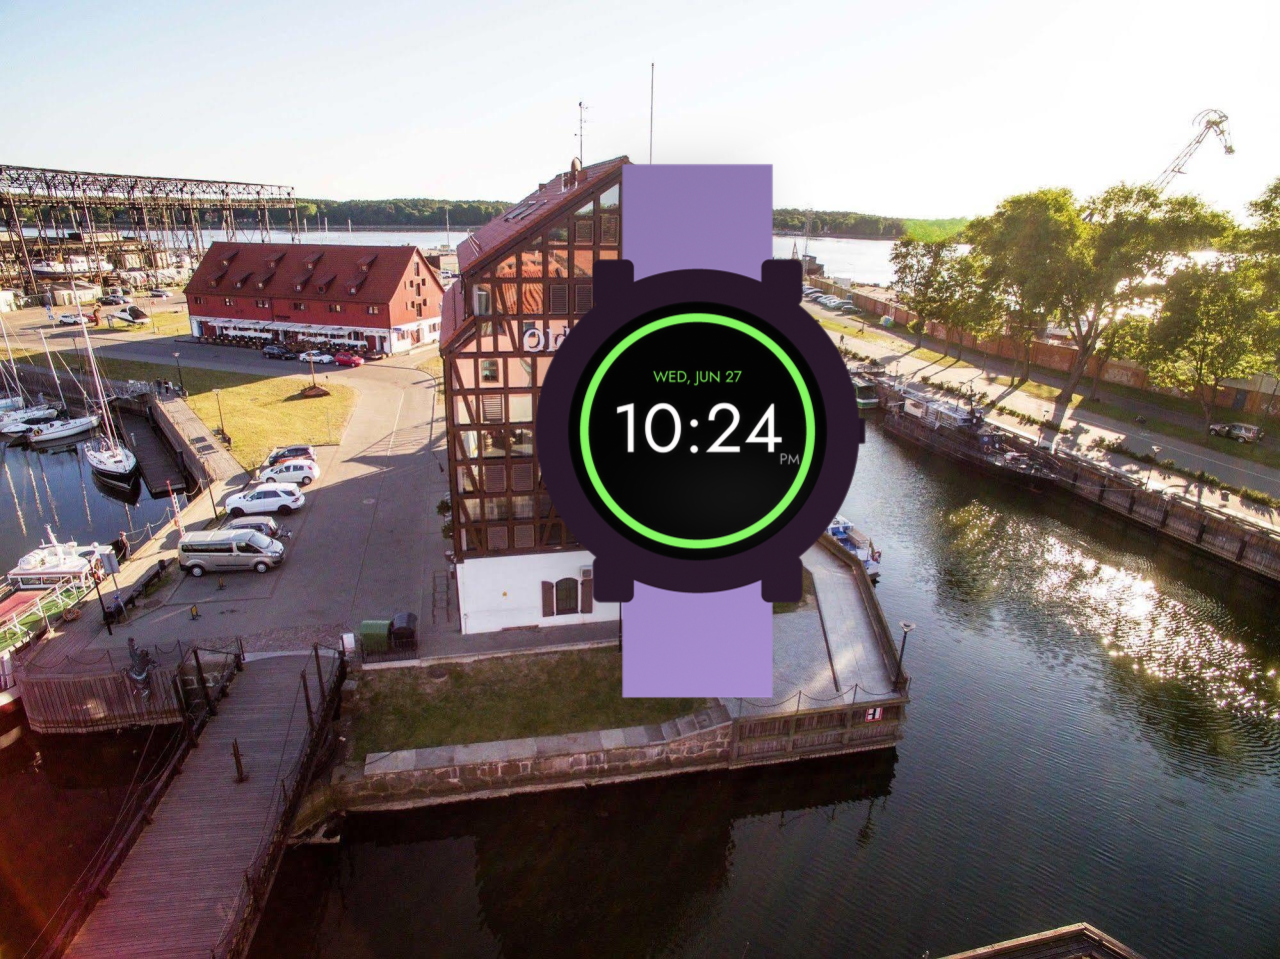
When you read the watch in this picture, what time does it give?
10:24
